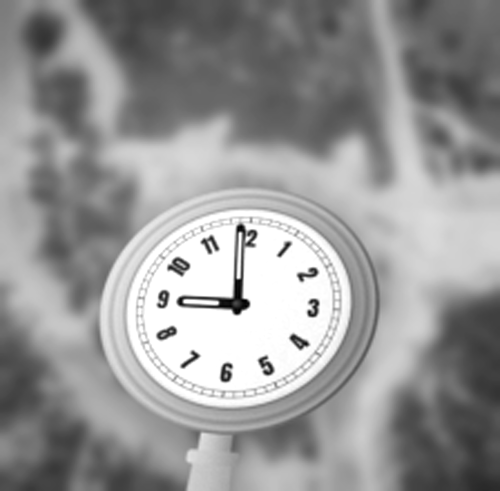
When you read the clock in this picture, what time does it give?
8:59
